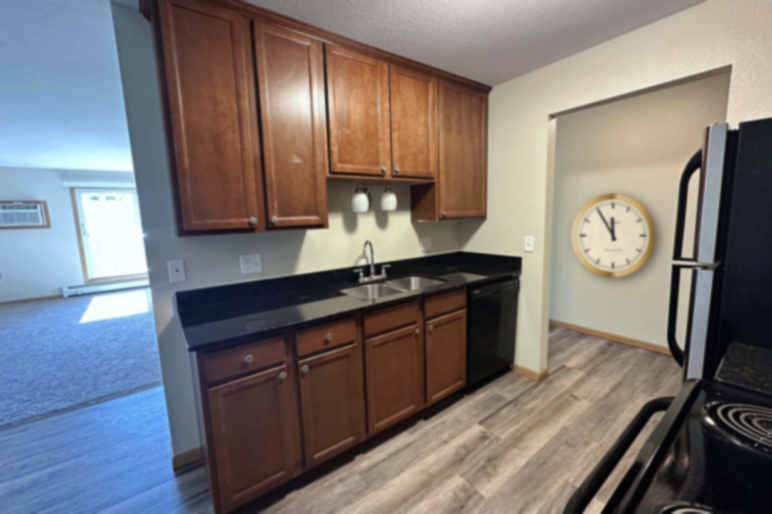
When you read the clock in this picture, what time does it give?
11:55
